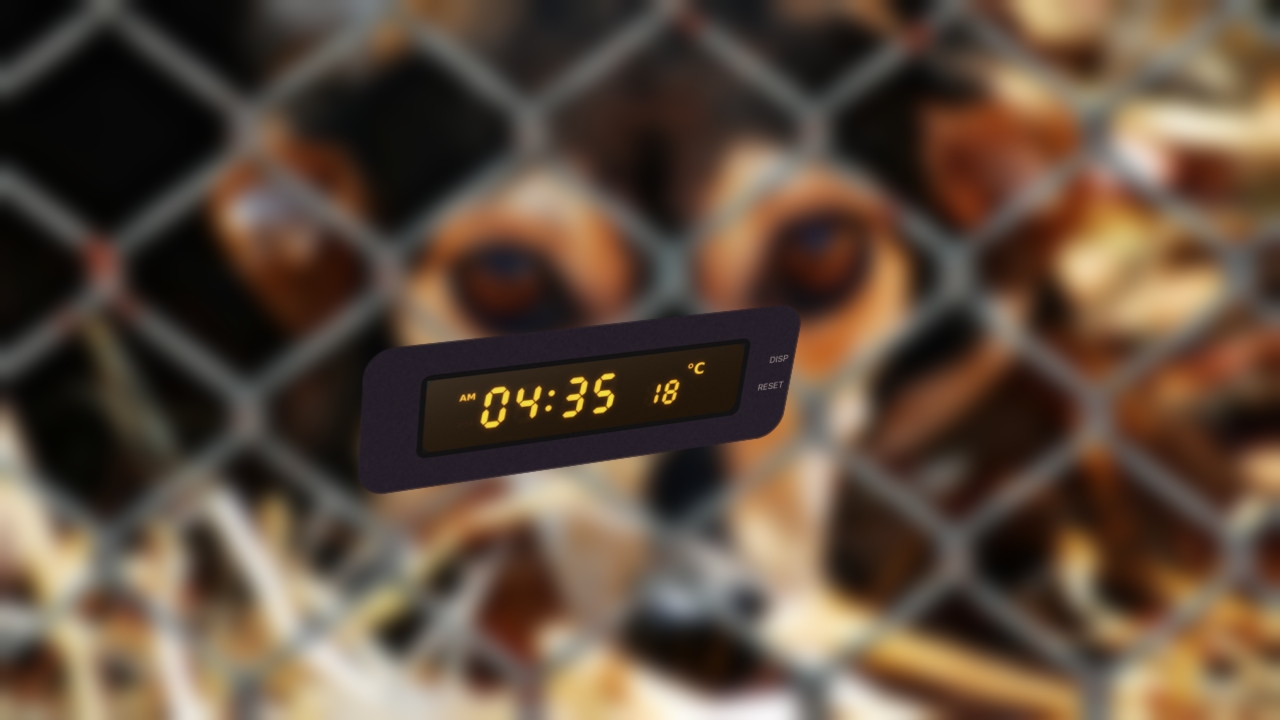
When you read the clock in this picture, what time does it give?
4:35
